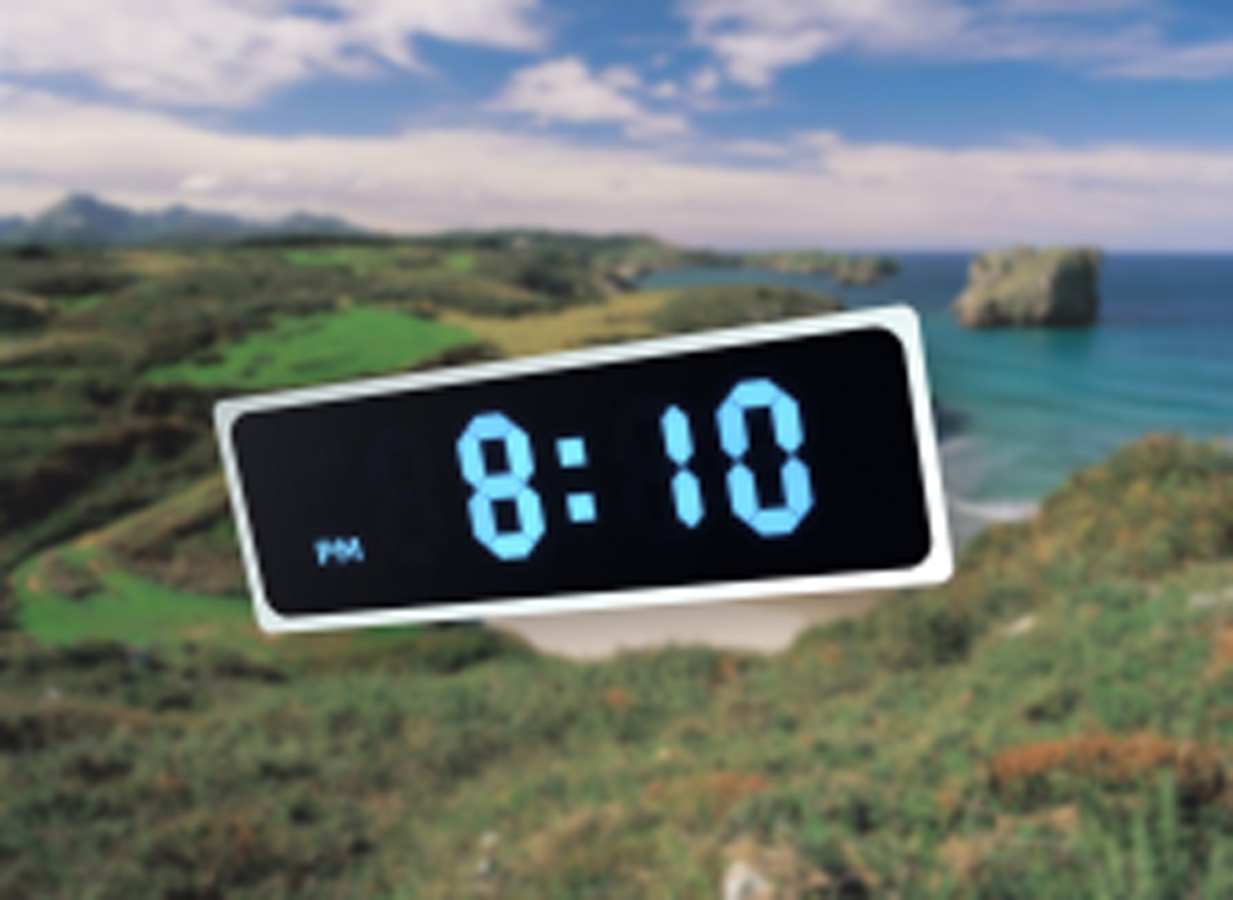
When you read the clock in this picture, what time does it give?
8:10
